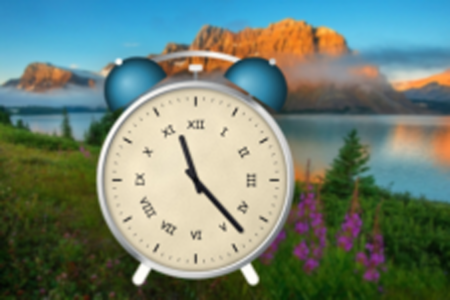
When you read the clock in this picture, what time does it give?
11:23
